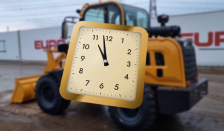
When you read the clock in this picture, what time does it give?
10:58
